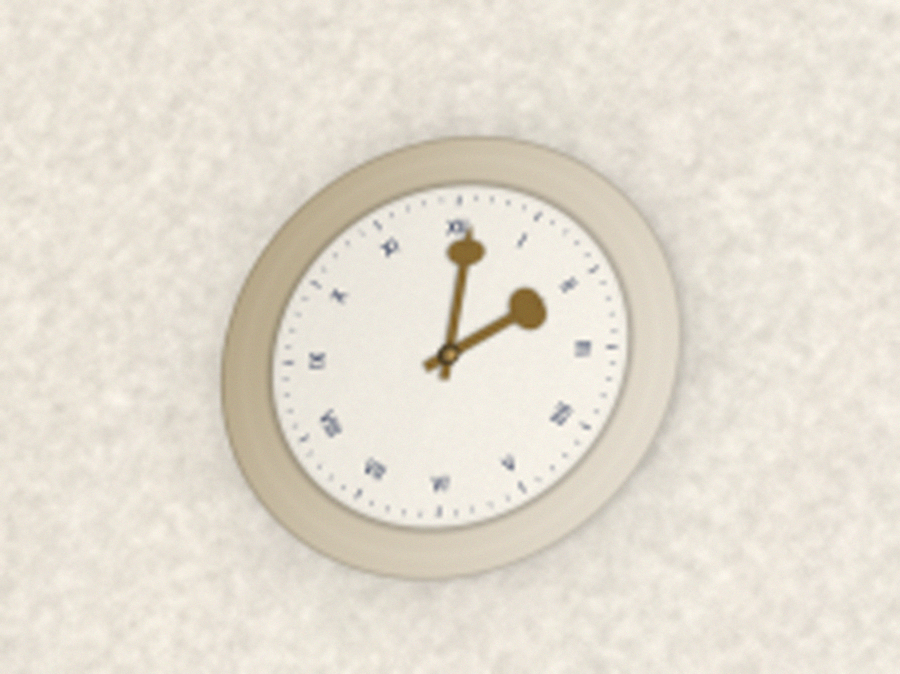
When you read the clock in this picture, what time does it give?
2:01
